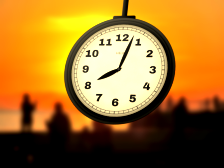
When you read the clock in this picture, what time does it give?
8:03
